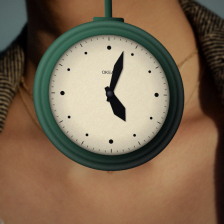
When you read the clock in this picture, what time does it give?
5:03
